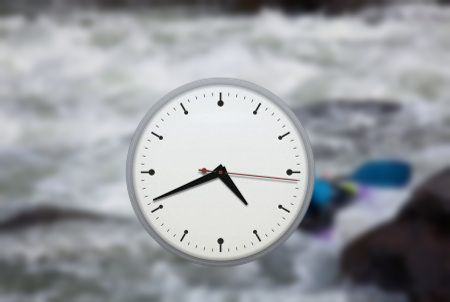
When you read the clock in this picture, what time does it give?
4:41:16
